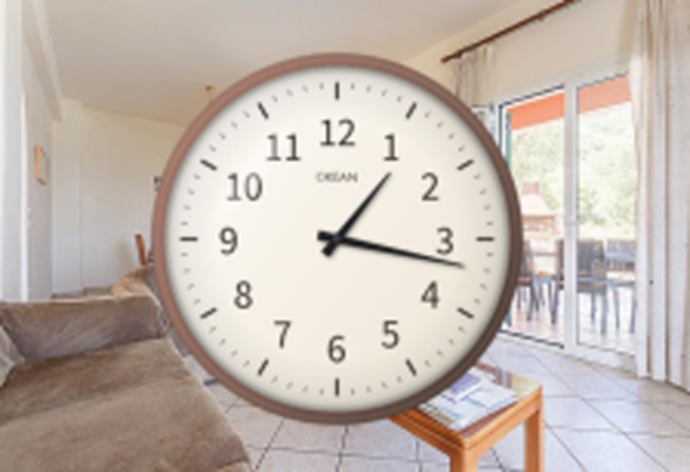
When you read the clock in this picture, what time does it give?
1:17
